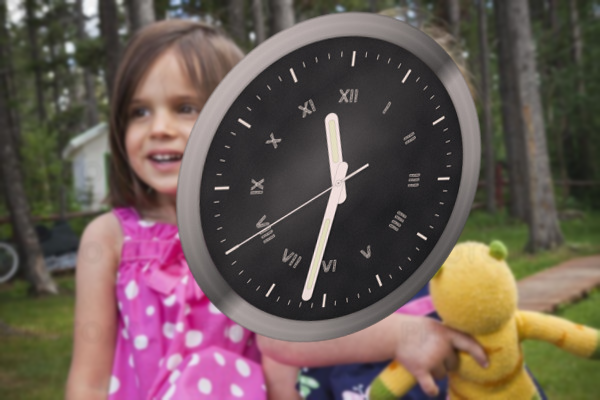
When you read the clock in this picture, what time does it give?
11:31:40
